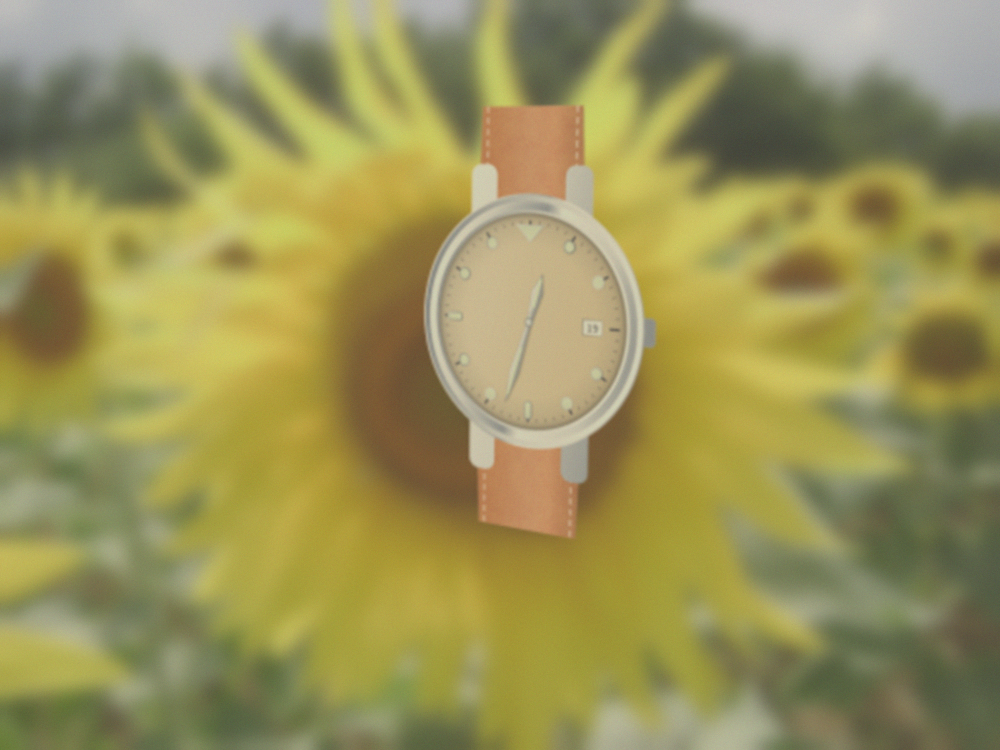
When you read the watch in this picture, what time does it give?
12:33
